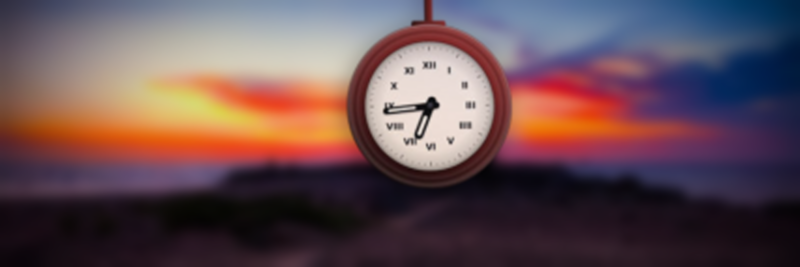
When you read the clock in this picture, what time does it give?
6:44
